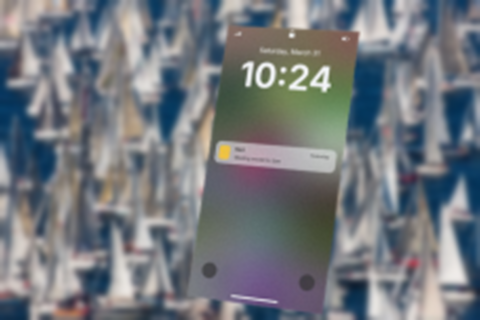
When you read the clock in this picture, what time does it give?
10:24
